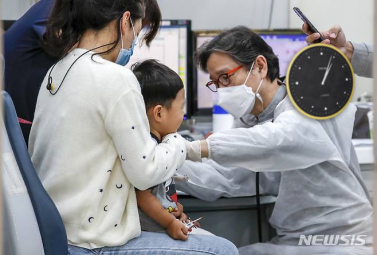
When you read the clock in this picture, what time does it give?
1:04
